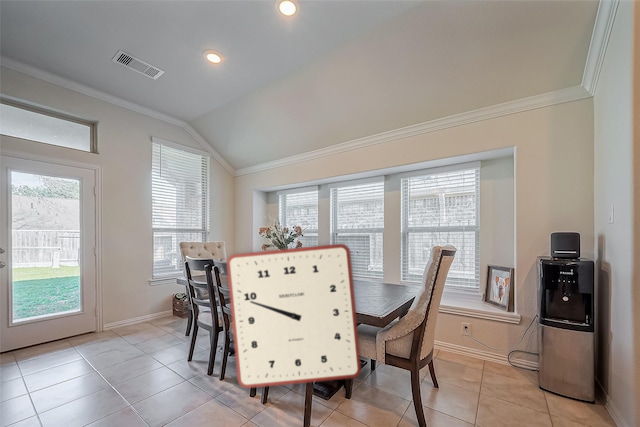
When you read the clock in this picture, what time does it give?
9:49
